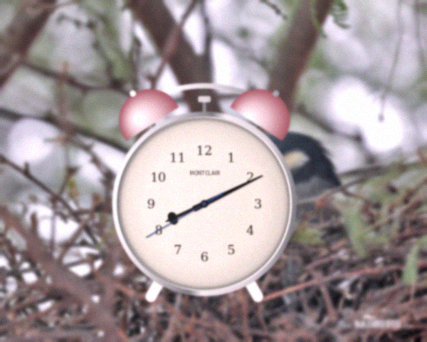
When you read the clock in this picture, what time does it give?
8:10:40
